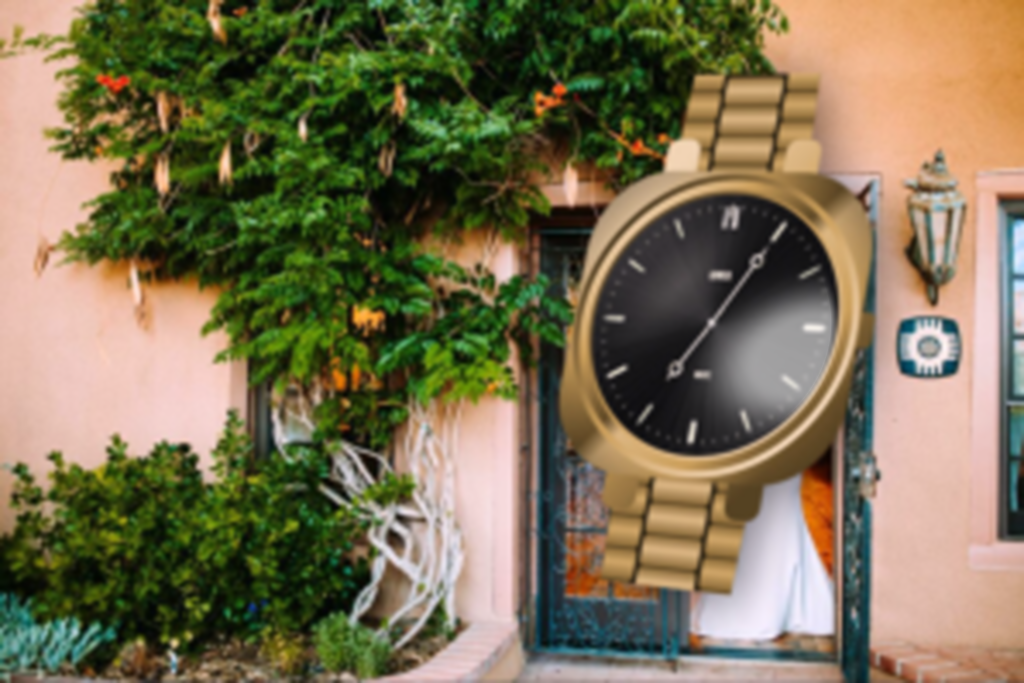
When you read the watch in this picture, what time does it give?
7:05
